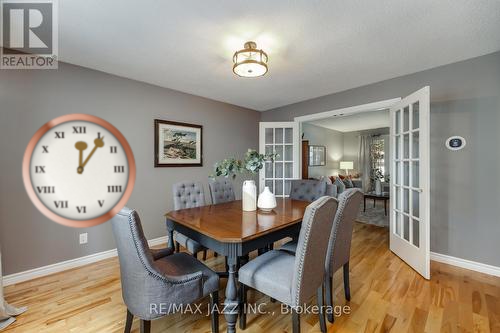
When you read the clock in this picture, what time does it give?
12:06
